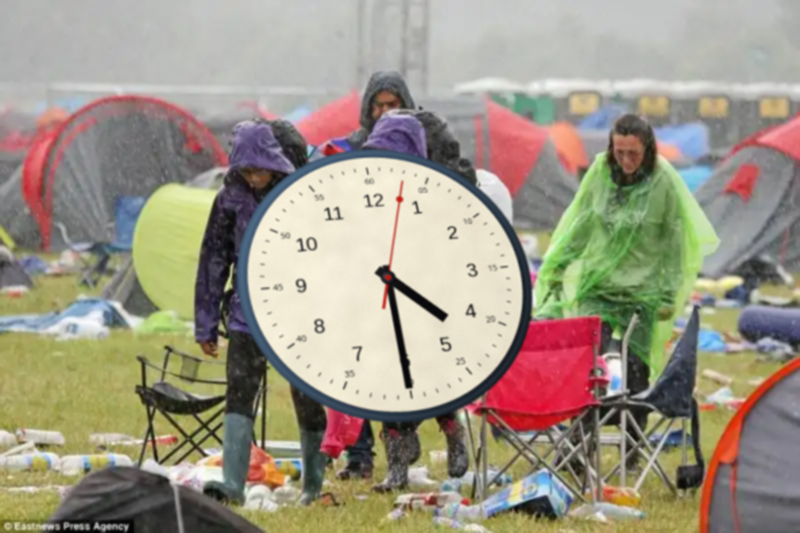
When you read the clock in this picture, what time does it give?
4:30:03
